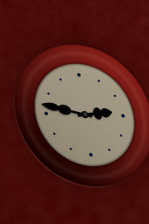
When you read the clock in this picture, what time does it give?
2:47
